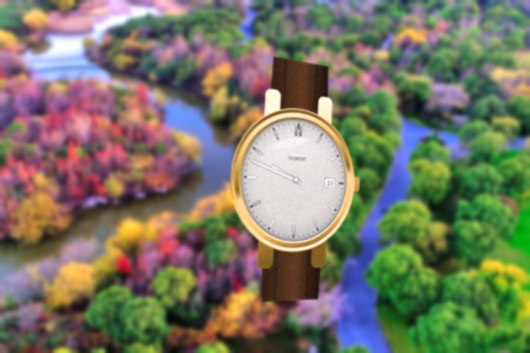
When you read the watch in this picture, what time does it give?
9:48
